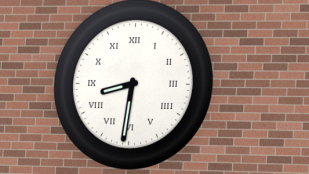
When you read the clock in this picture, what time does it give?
8:31
